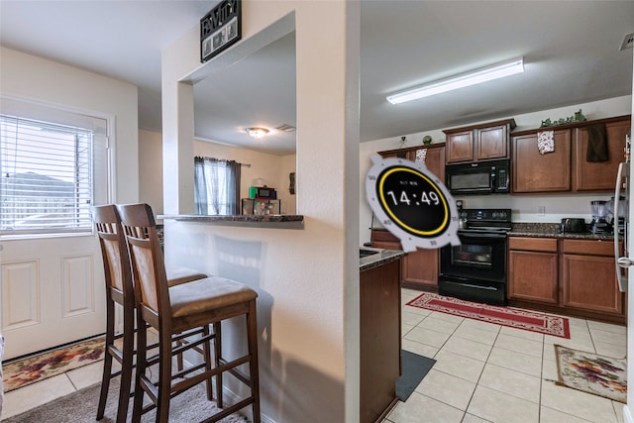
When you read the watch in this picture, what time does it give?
14:49
